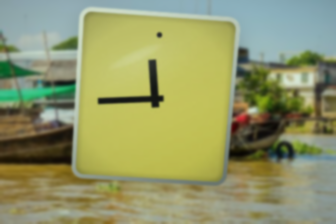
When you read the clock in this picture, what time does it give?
11:44
